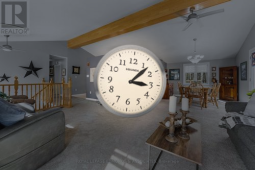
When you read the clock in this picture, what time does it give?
3:07
